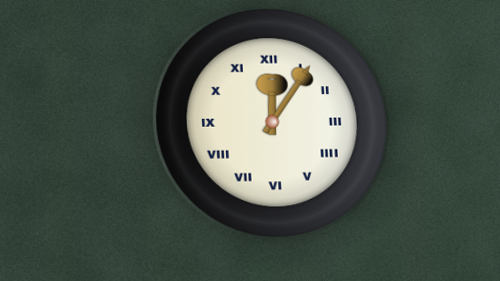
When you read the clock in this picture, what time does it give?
12:06
